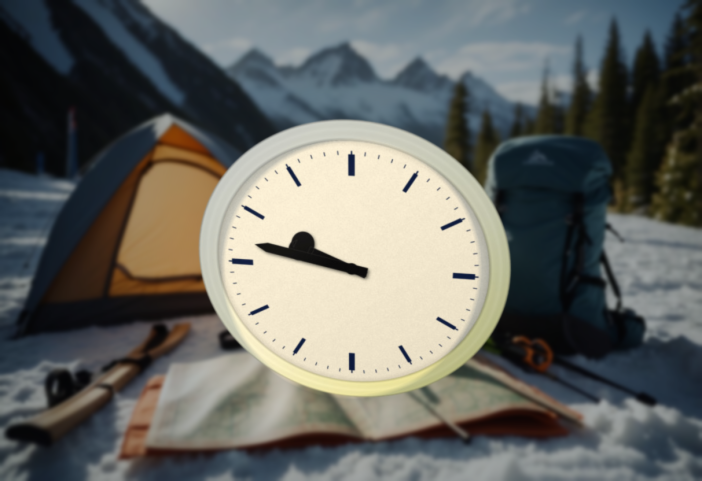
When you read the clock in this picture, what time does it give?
9:47
